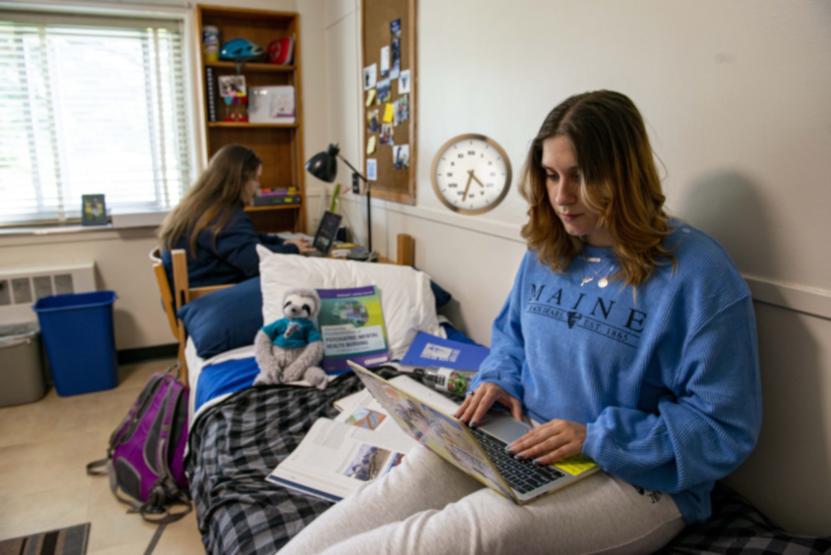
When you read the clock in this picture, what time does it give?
4:33
